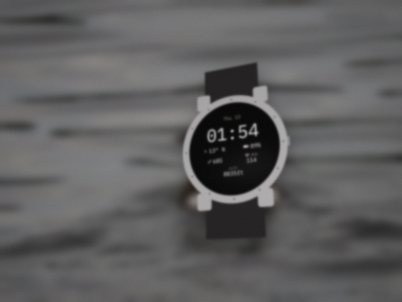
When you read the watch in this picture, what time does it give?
1:54
